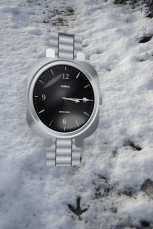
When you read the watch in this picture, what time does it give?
3:15
